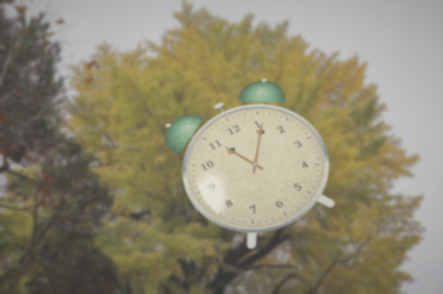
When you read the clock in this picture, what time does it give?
11:06
